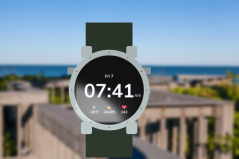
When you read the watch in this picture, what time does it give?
7:41
